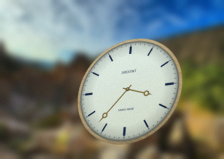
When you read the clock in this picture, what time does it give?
3:37
